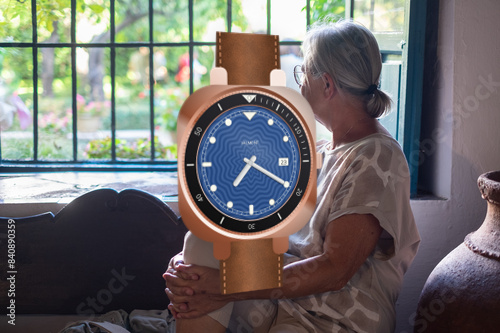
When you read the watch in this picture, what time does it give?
7:20
